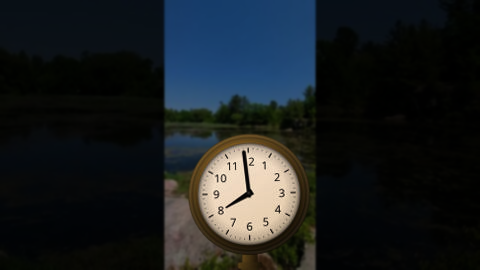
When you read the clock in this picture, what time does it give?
7:59
